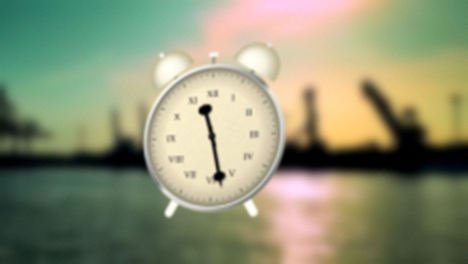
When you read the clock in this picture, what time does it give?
11:28
